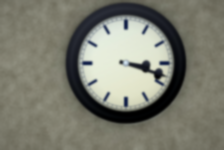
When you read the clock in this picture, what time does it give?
3:18
